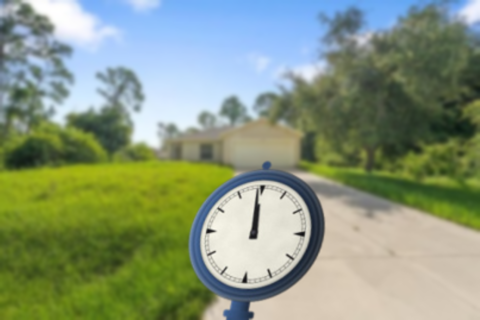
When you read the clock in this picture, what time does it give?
11:59
